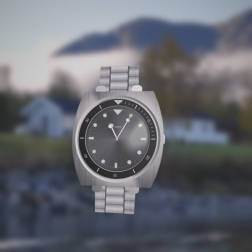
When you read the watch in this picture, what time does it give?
11:05
